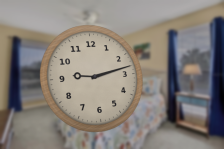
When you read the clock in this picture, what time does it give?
9:13
